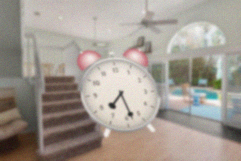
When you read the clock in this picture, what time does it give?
7:28
